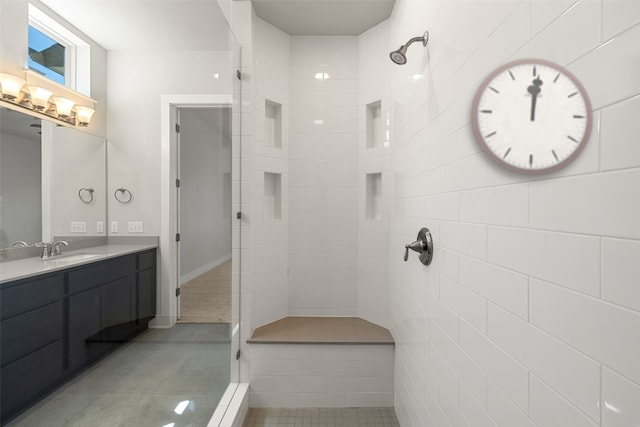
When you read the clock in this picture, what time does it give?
12:01
